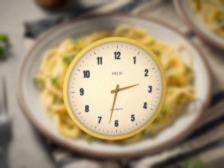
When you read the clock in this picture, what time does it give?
2:32
